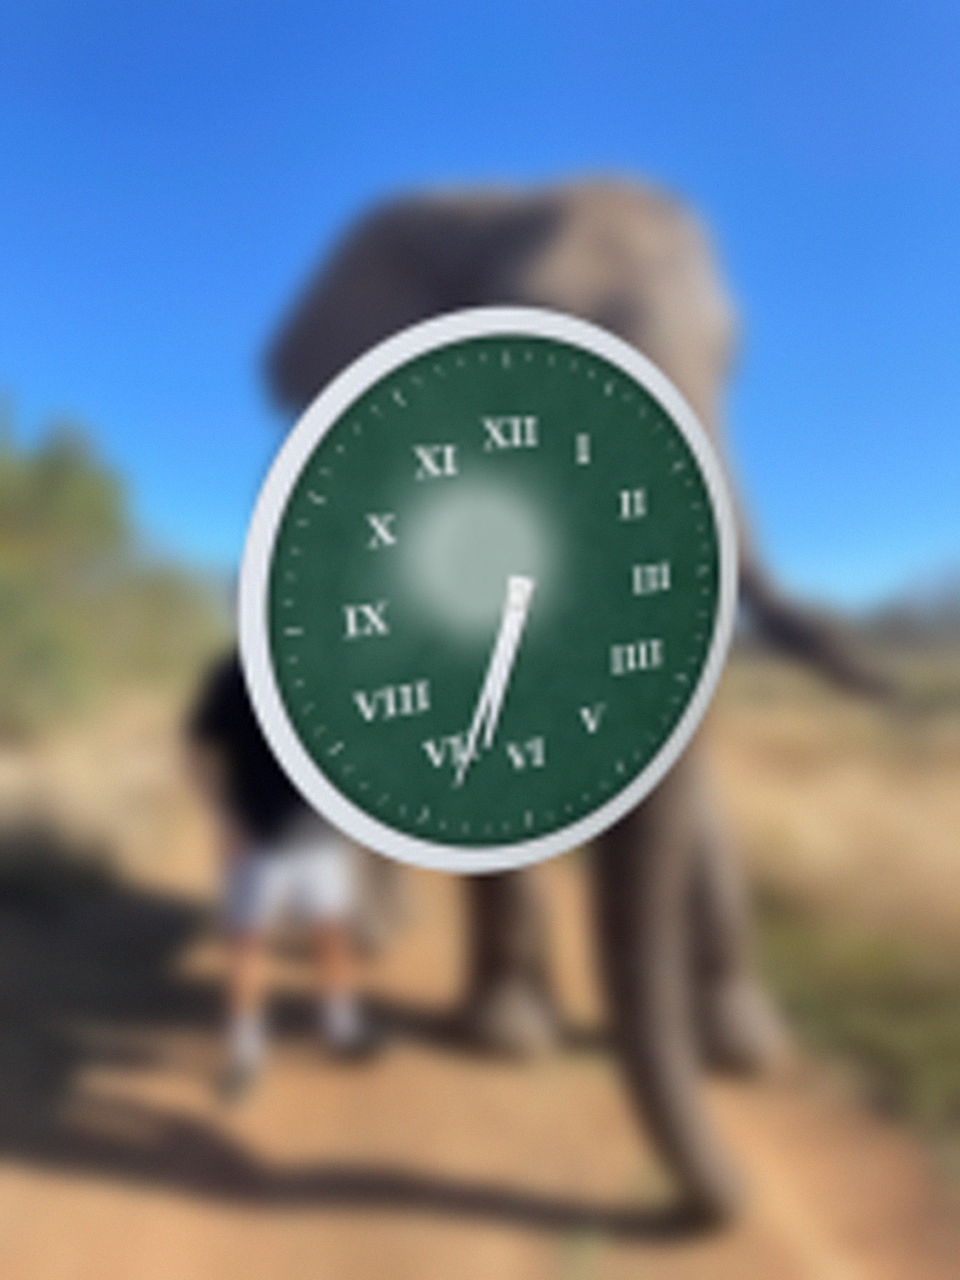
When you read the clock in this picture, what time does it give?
6:34
